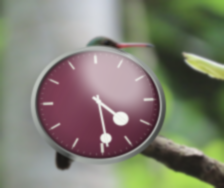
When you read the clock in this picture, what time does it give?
4:29
